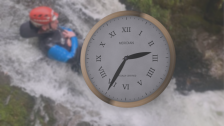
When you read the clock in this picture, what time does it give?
2:35
